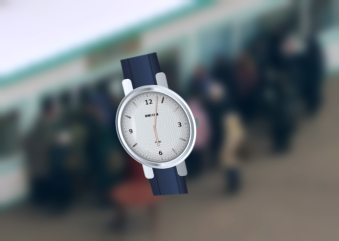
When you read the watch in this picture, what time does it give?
6:03
